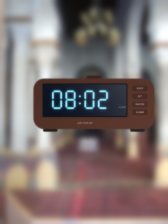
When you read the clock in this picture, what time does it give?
8:02
